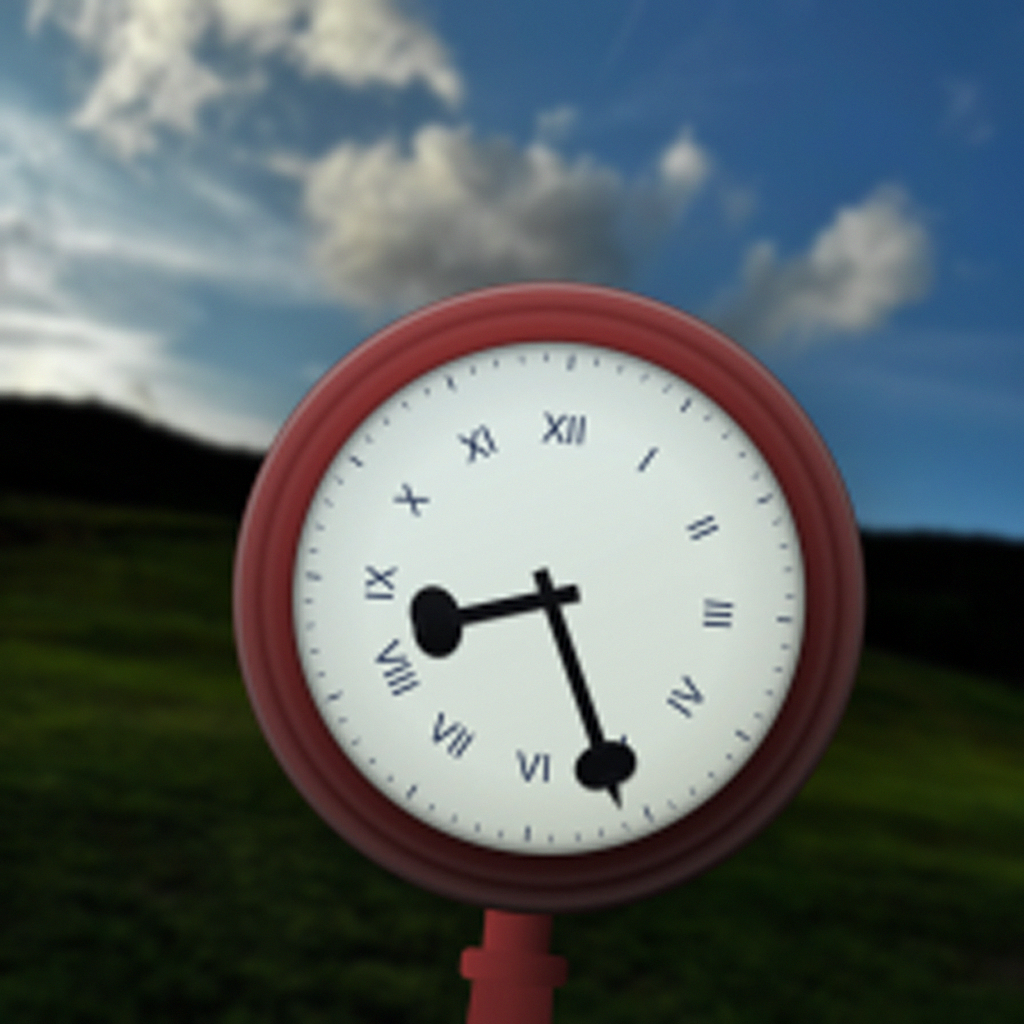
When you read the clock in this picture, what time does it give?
8:26
